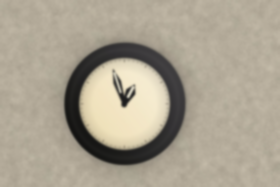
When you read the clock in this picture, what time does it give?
12:57
